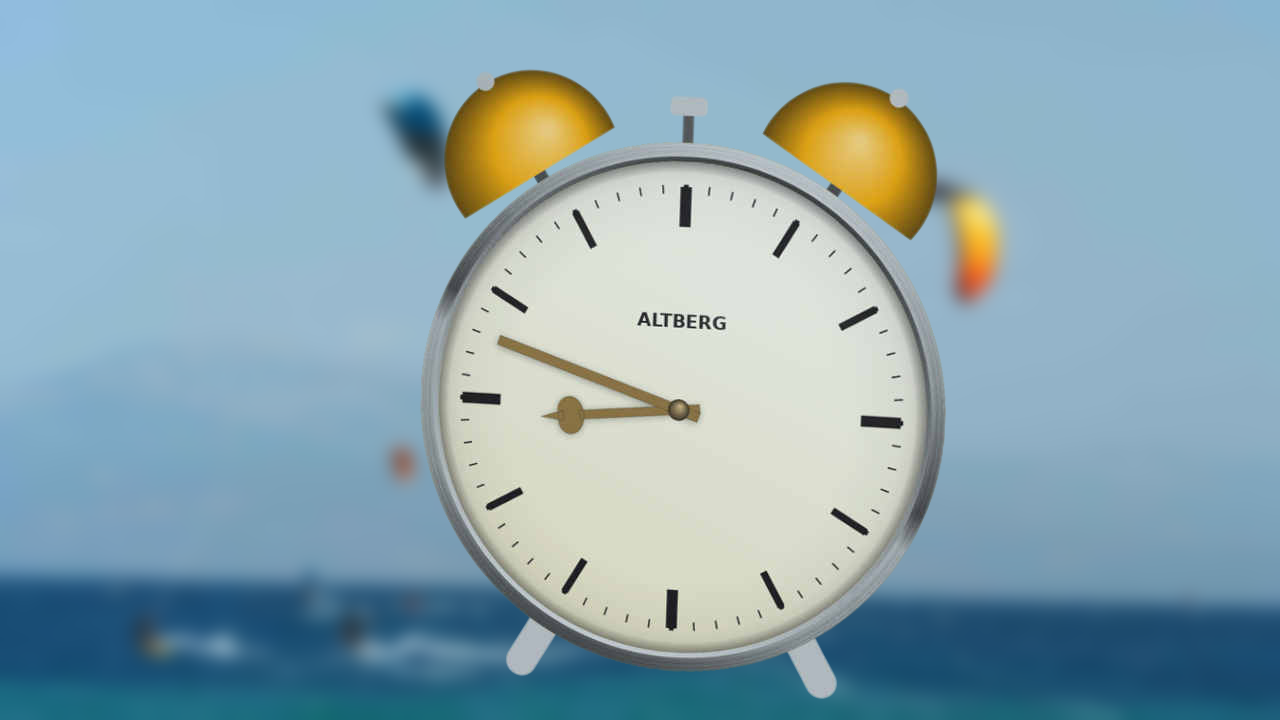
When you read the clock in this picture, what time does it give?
8:48
